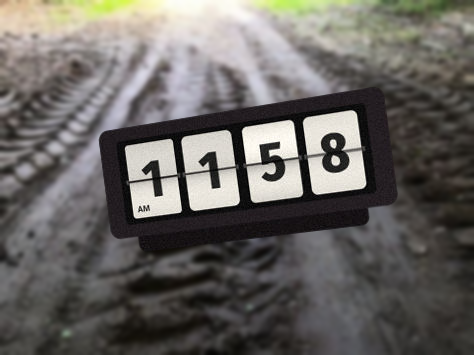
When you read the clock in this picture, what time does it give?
11:58
